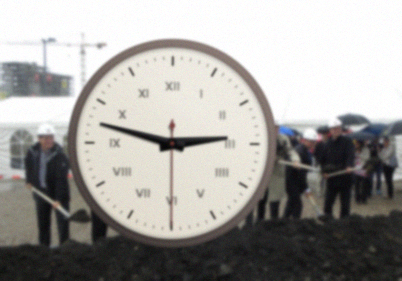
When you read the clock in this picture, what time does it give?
2:47:30
